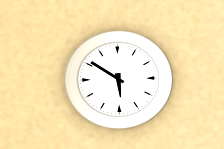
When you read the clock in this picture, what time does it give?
5:51
